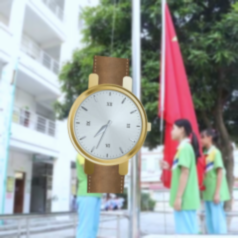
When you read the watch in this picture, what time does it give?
7:34
